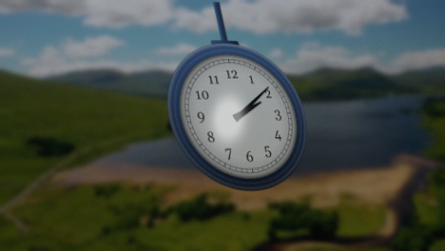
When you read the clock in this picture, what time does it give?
2:09
